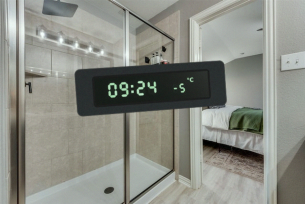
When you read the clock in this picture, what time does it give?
9:24
